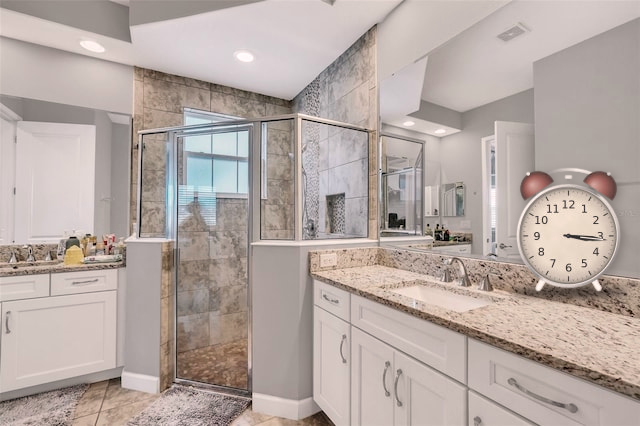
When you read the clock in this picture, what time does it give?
3:16
